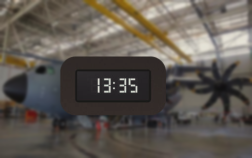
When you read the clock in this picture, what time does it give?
13:35
